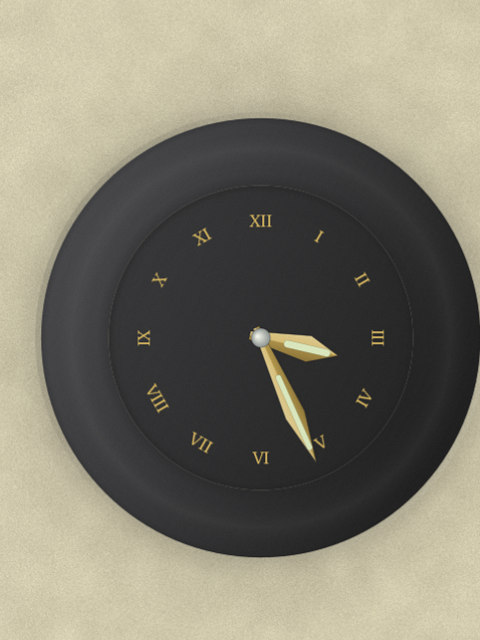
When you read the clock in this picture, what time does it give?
3:26
